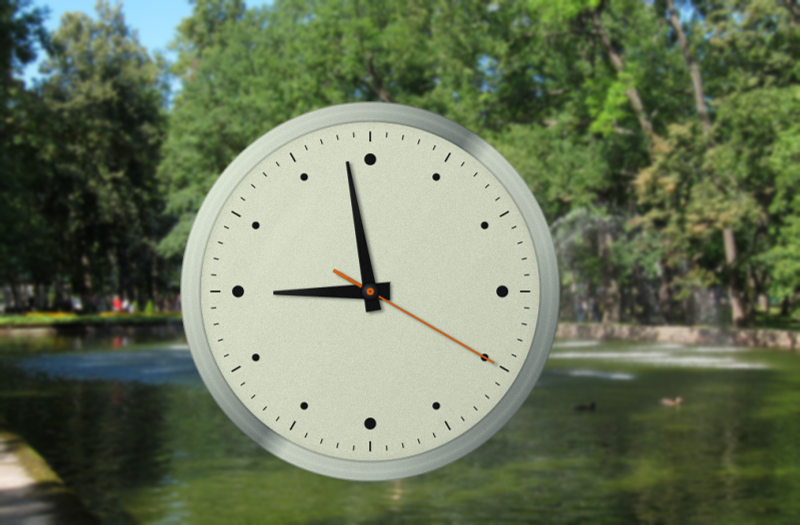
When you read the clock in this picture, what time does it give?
8:58:20
